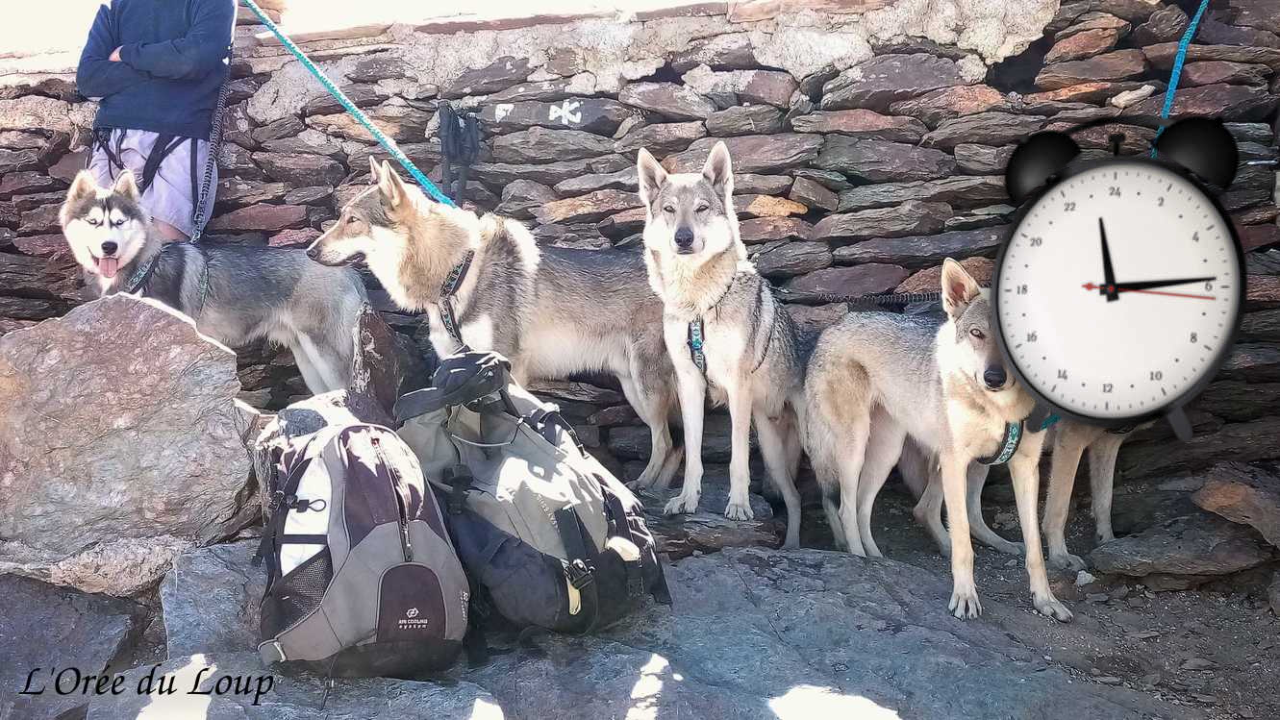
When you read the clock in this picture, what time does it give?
23:14:16
